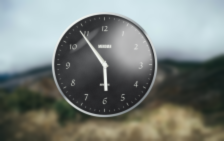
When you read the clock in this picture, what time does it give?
5:54
